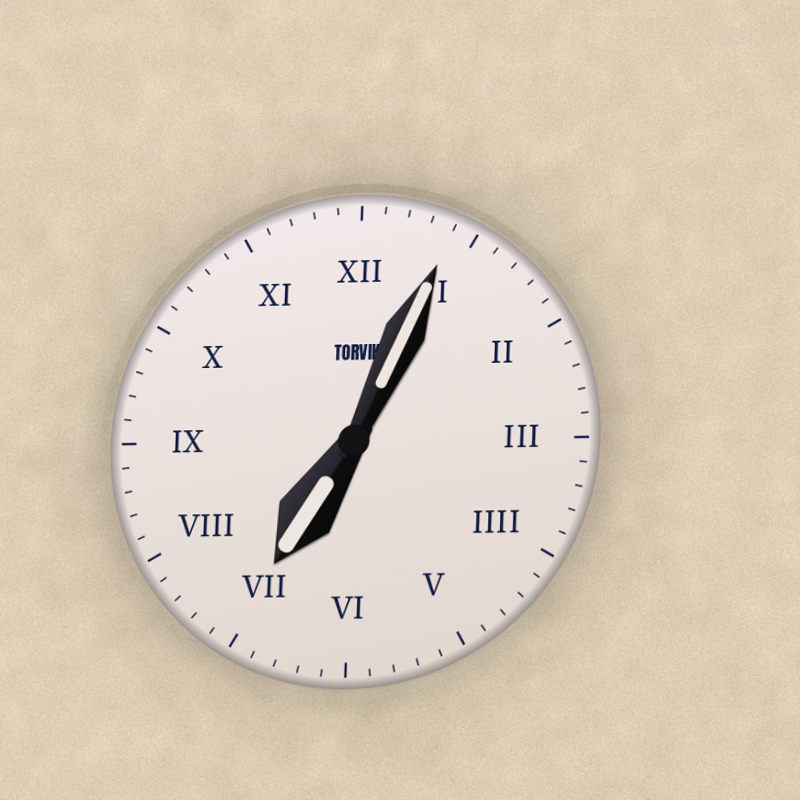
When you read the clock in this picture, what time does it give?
7:04
